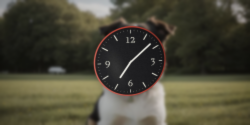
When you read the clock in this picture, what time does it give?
7:08
